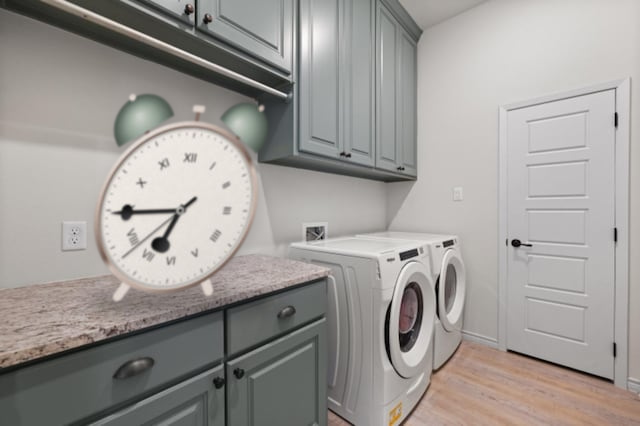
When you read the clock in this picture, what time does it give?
6:44:38
